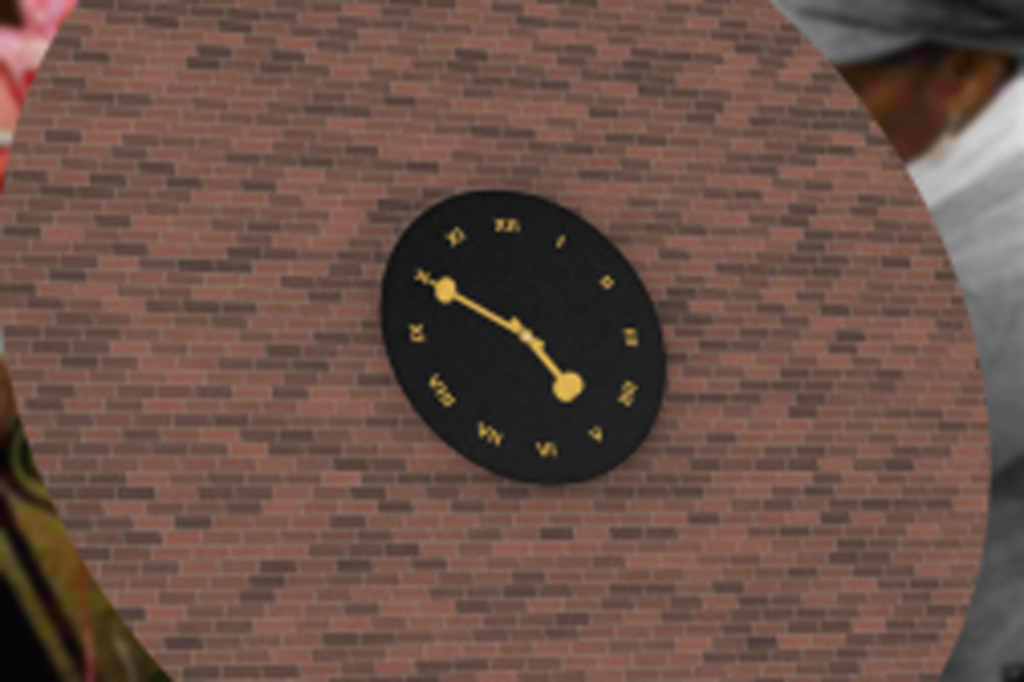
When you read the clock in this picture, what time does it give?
4:50
